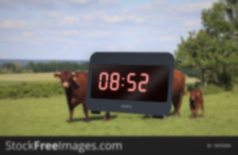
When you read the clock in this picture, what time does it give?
8:52
